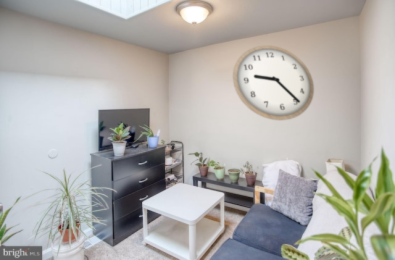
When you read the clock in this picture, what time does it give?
9:24
